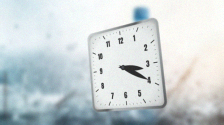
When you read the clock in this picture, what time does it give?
3:20
